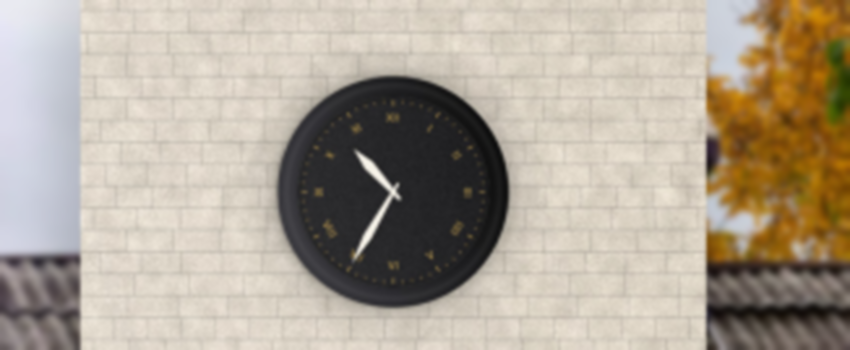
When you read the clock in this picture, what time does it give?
10:35
